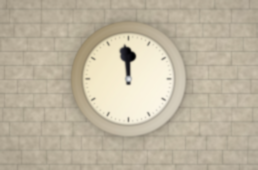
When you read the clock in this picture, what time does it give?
11:59
